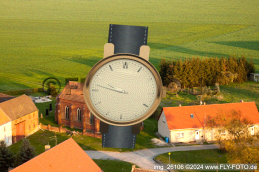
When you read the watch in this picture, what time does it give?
9:47
